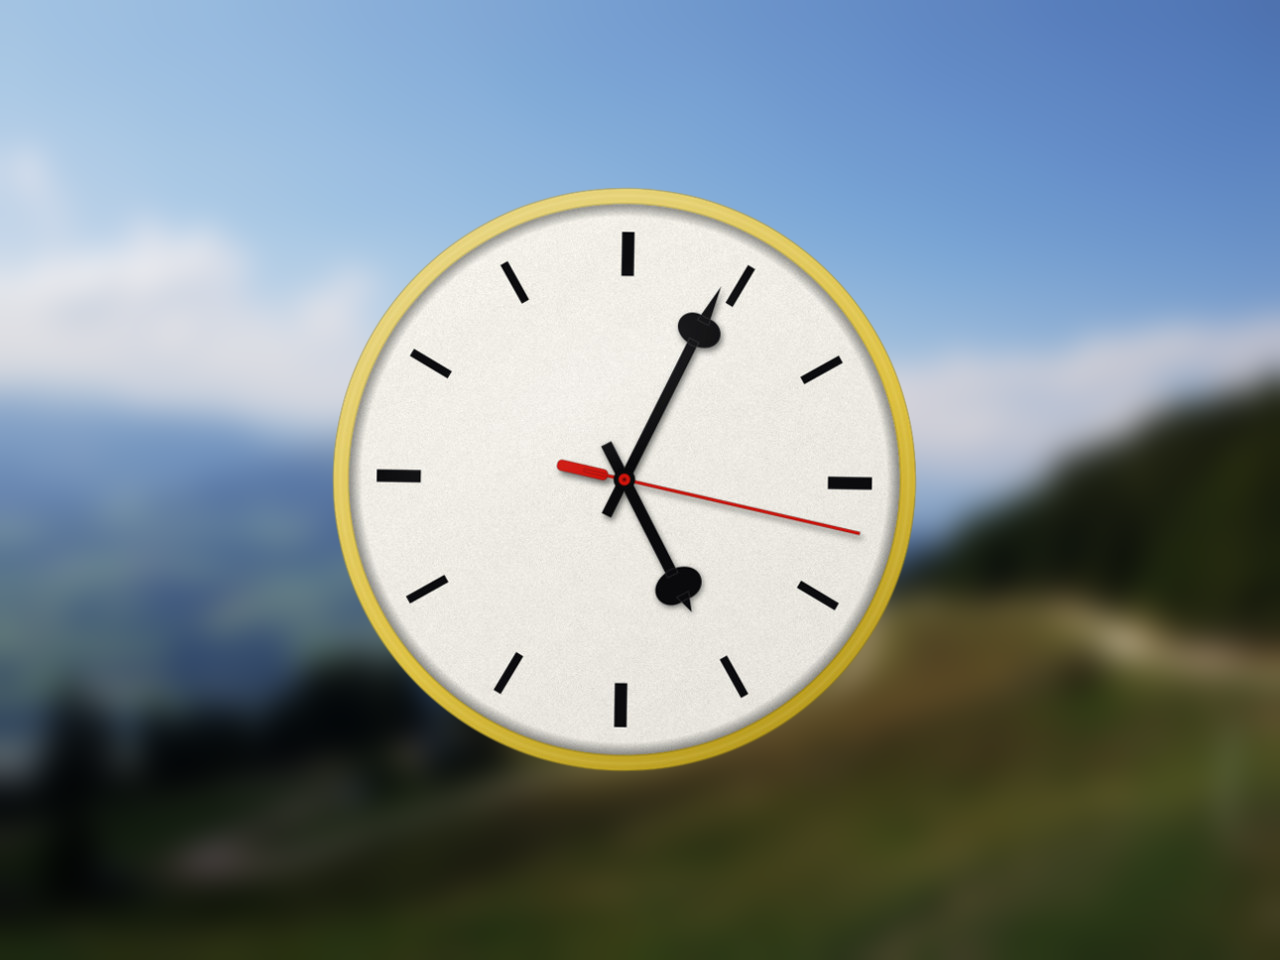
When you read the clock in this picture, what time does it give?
5:04:17
